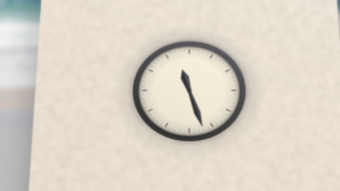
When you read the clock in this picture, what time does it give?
11:27
